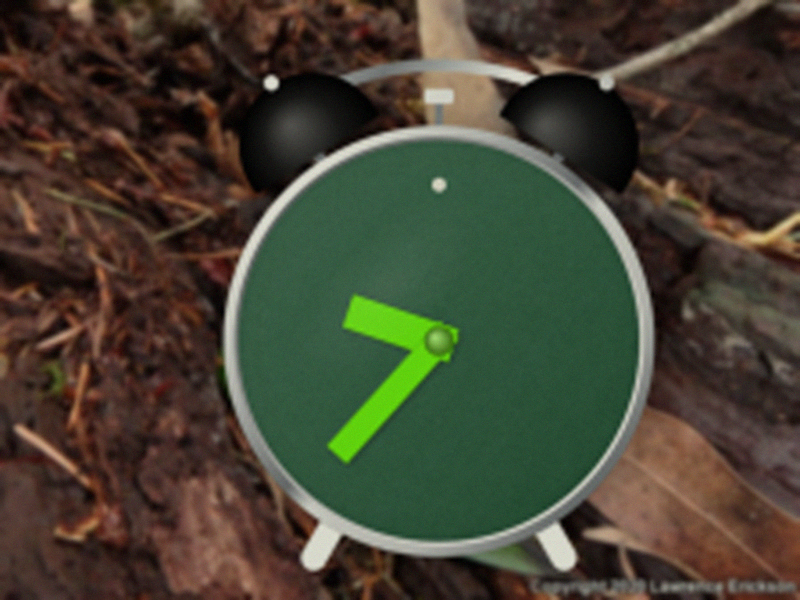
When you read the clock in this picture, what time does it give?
9:37
